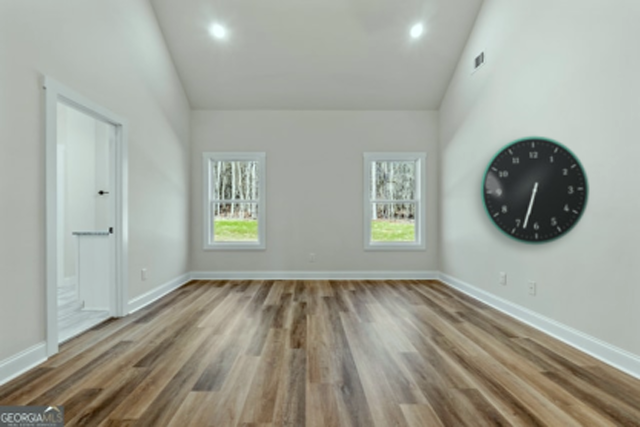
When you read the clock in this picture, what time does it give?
6:33
